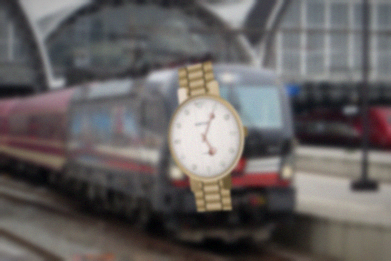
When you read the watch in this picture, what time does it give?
5:05
